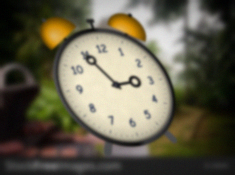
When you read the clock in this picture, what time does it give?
2:55
